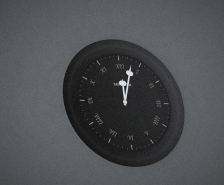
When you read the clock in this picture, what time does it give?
12:03
